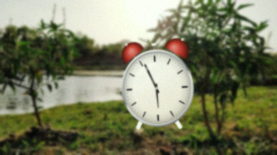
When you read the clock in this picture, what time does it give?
5:56
